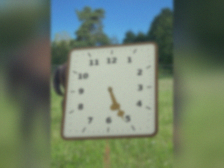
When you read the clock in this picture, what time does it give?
5:26
